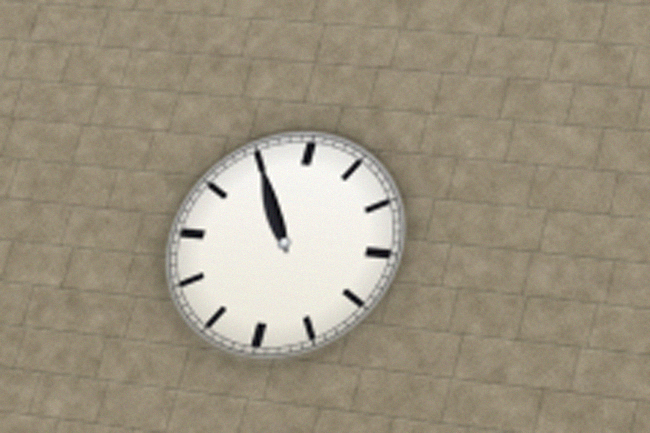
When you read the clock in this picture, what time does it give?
10:55
